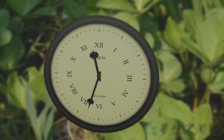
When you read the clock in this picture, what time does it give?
11:33
